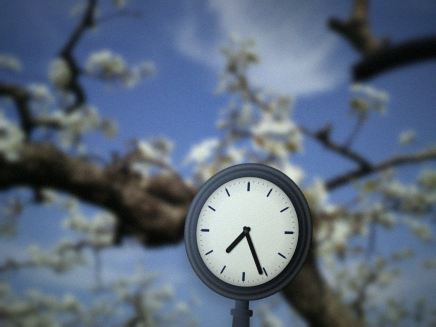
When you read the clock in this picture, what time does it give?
7:26
